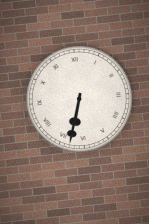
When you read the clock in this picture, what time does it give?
6:33
